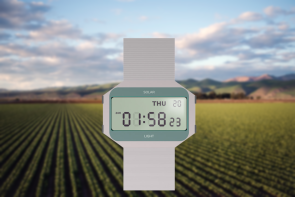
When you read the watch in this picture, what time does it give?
1:58:23
